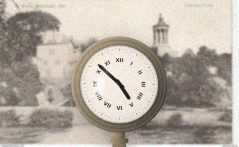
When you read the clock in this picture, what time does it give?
4:52
